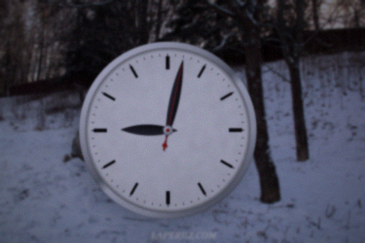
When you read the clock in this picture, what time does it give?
9:02:02
